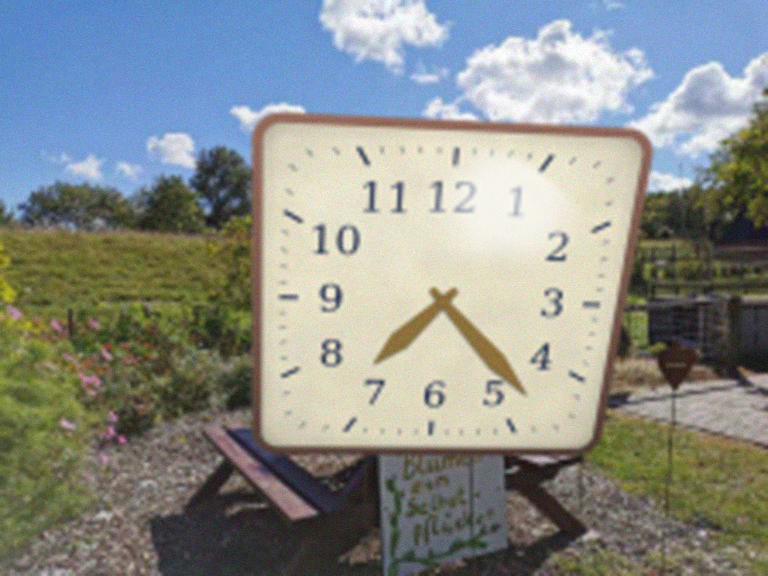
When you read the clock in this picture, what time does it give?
7:23
